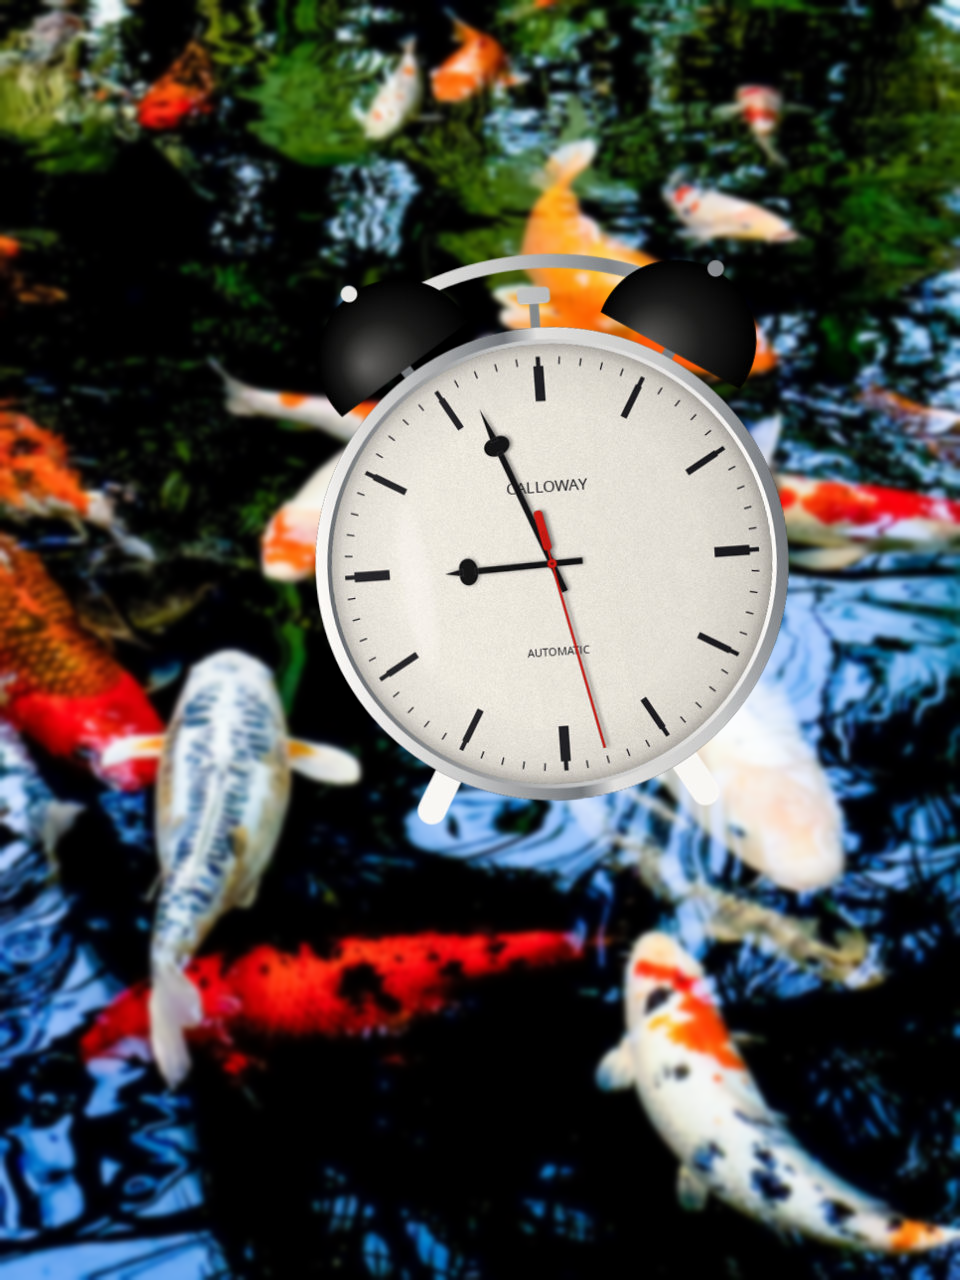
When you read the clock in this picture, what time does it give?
8:56:28
